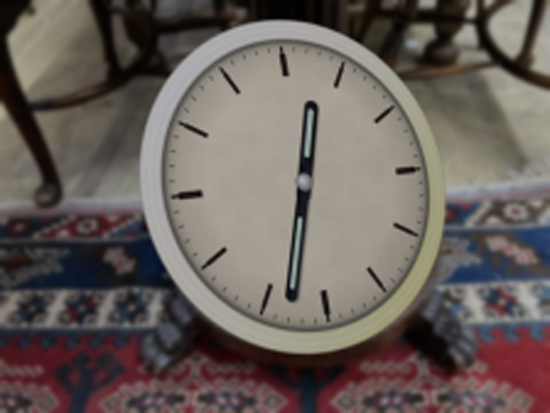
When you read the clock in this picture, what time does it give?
12:33
